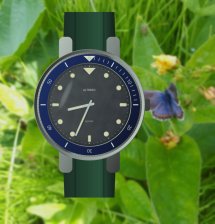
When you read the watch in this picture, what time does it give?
8:34
